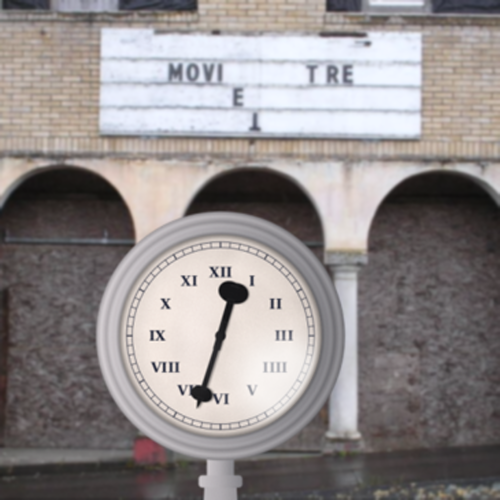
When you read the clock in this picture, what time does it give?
12:33
